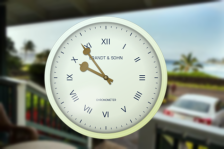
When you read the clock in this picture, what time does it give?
9:54
